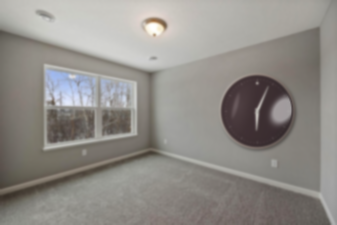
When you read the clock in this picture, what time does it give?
6:04
